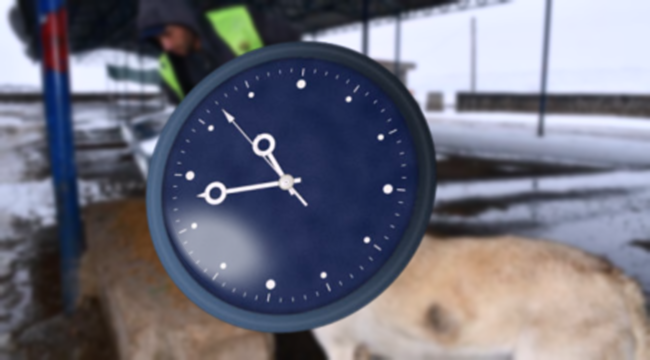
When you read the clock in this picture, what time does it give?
10:42:52
